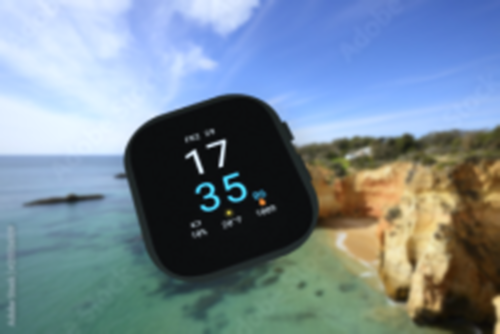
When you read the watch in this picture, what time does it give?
17:35
